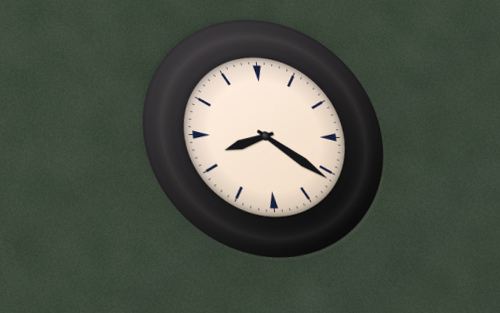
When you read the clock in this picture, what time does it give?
8:21
